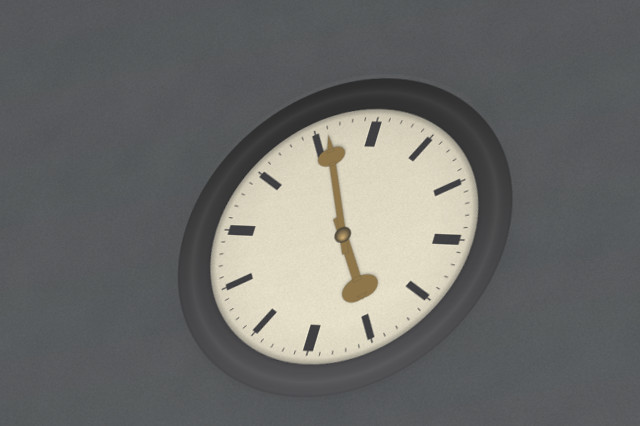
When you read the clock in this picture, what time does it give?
4:56
